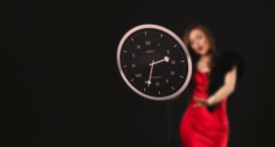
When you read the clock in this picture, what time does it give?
2:34
